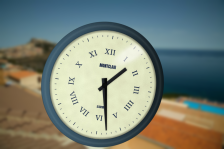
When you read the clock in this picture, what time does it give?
1:28
